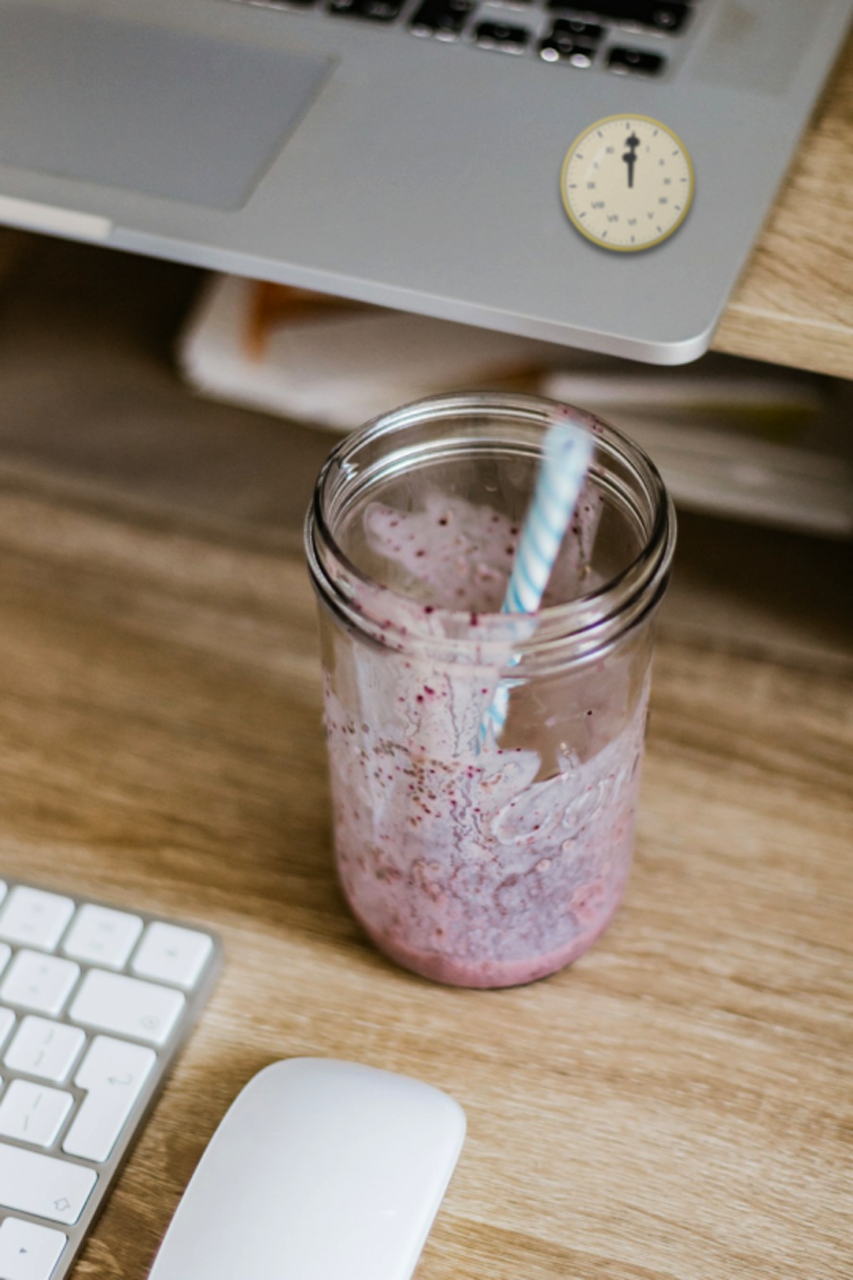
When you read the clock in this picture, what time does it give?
12:01
